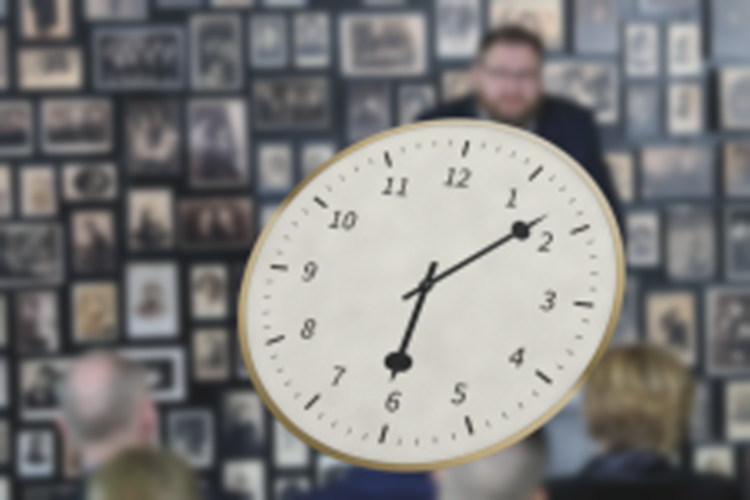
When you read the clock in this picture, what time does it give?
6:08
